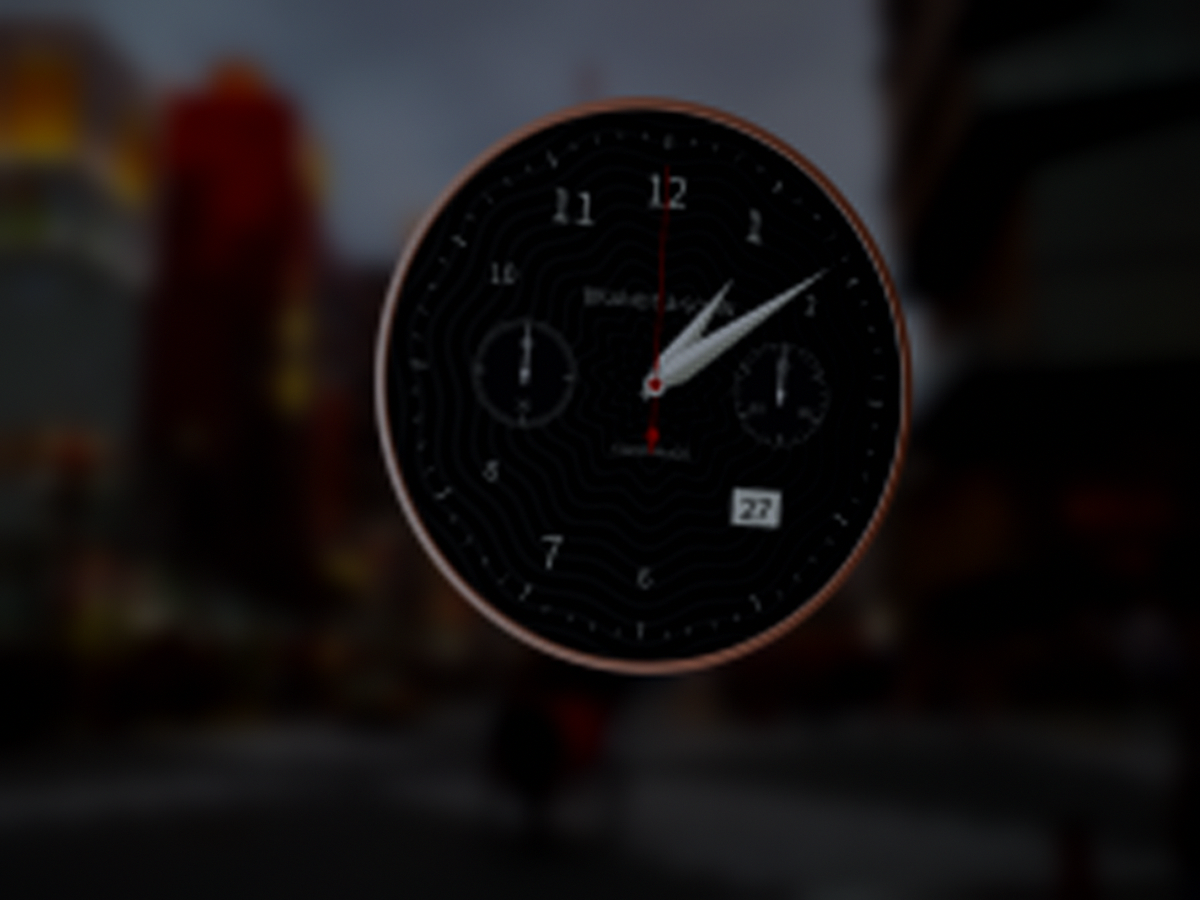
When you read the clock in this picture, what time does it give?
1:09
